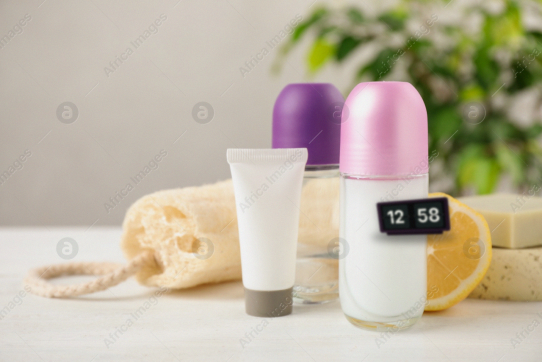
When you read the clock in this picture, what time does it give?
12:58
